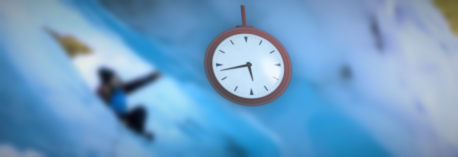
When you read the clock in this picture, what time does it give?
5:43
